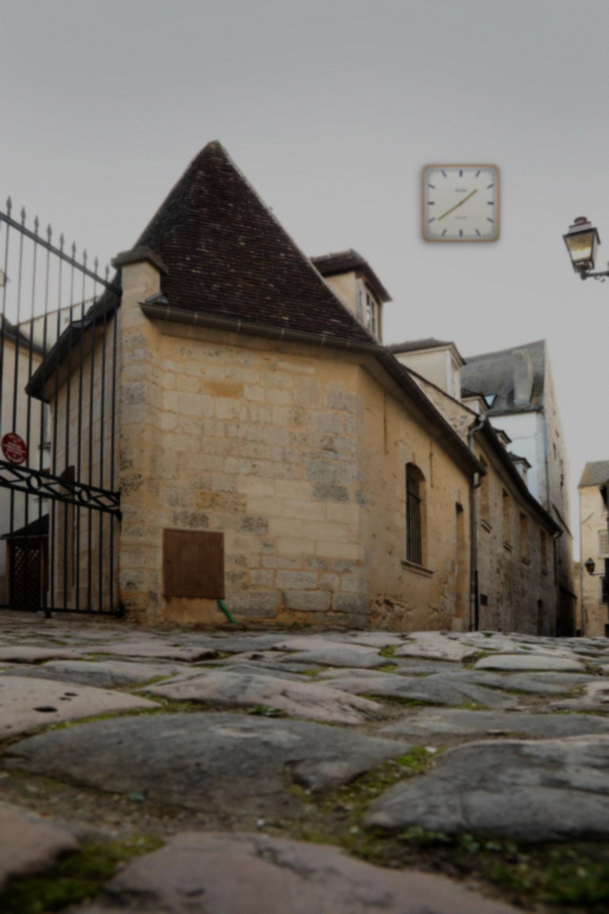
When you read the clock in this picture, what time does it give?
1:39
